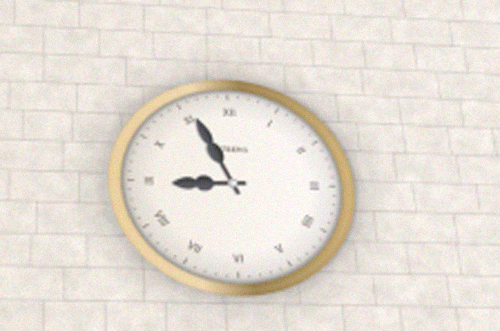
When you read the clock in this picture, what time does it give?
8:56
